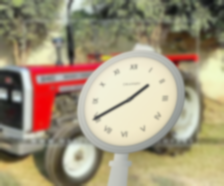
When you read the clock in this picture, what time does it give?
1:40
